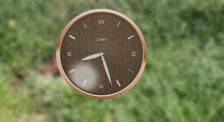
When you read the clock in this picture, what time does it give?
8:27
